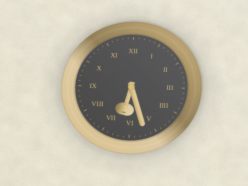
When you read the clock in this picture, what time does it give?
6:27
